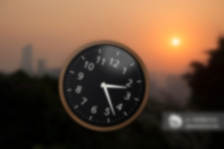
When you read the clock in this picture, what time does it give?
2:23
